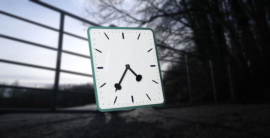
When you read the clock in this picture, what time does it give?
4:36
